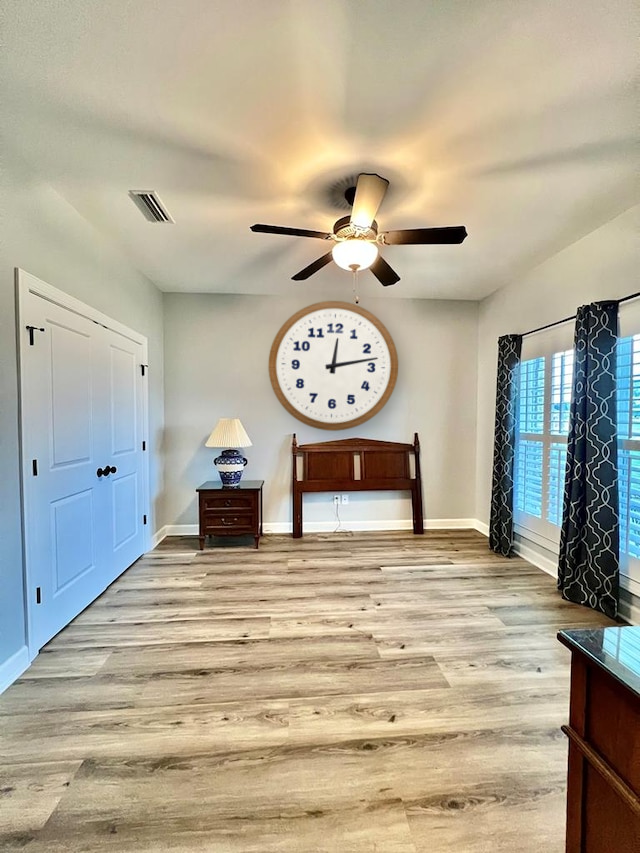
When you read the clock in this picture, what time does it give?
12:13
